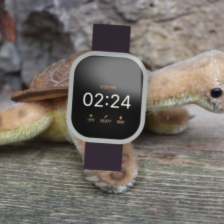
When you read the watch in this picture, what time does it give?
2:24
